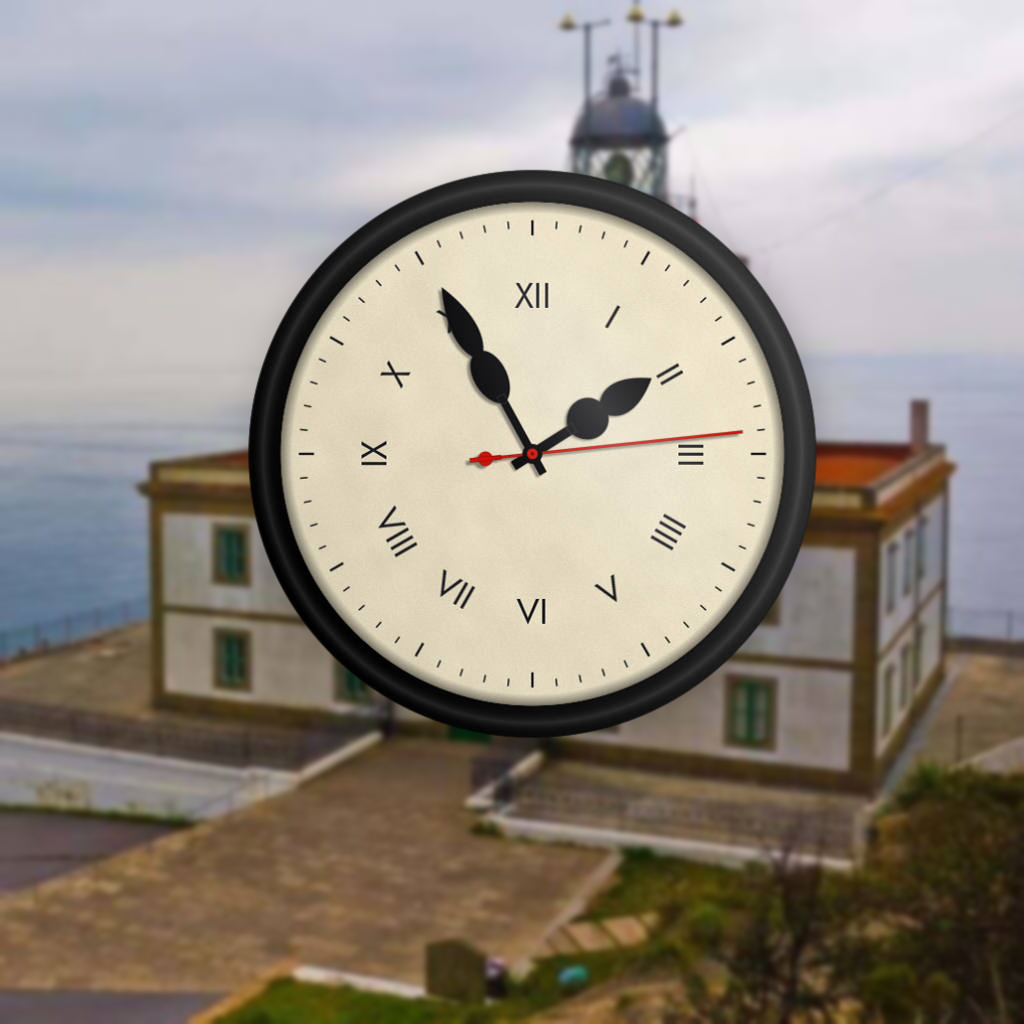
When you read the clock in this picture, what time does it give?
1:55:14
